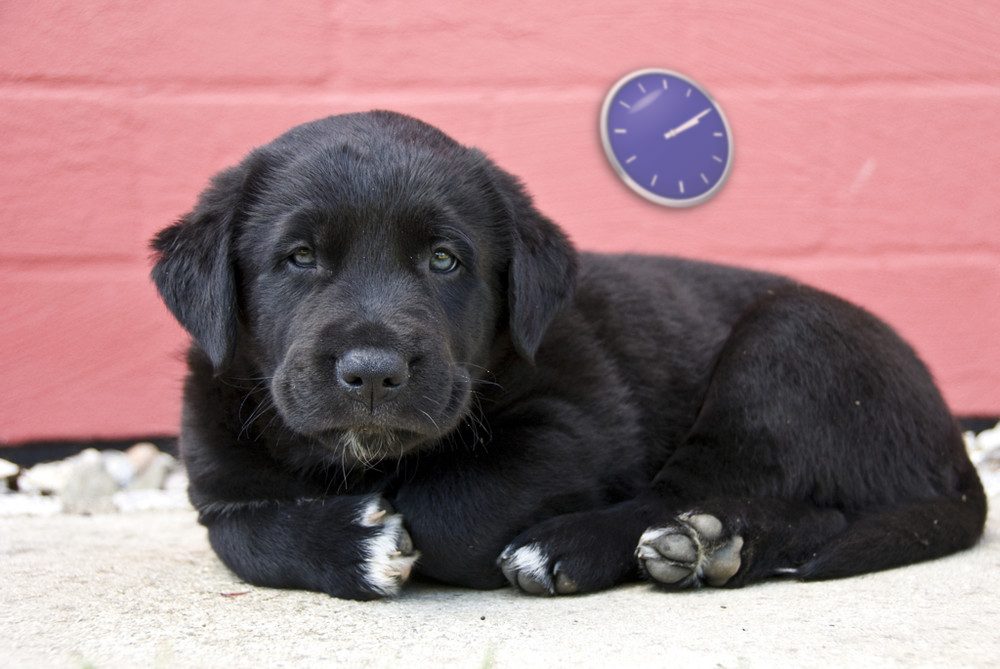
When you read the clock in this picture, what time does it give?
2:10
